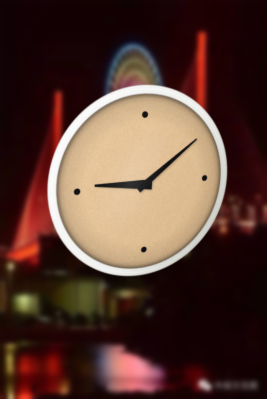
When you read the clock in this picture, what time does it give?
9:09
